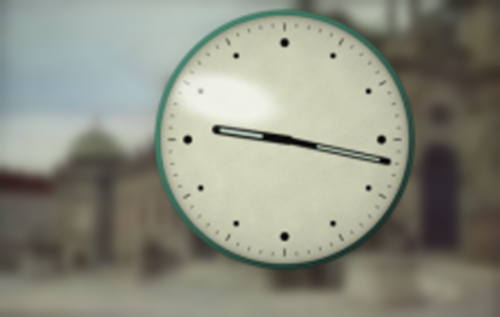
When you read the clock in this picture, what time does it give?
9:17
